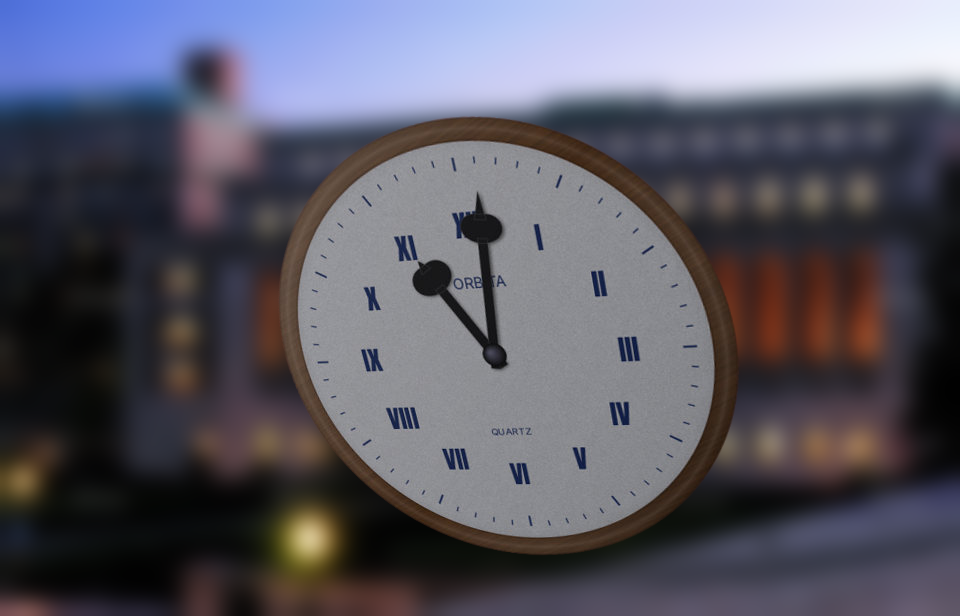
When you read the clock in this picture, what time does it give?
11:01
